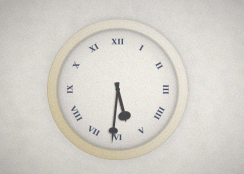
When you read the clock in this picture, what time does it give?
5:31
